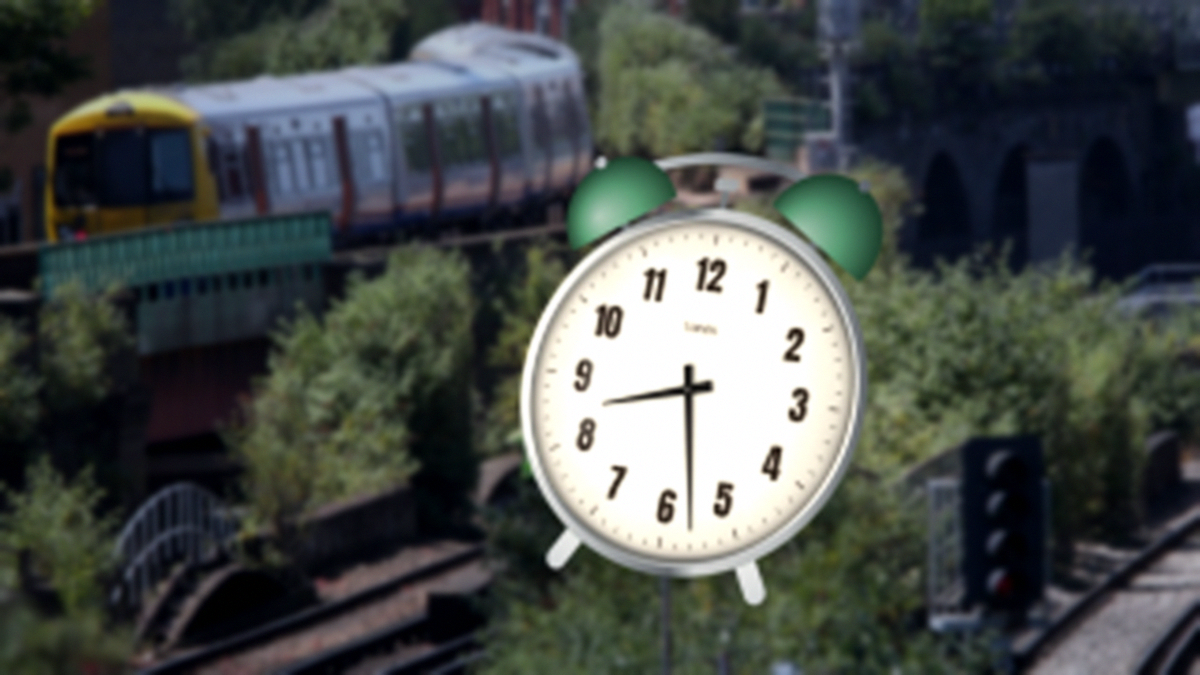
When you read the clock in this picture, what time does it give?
8:28
